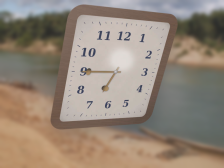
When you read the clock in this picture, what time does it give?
6:45
